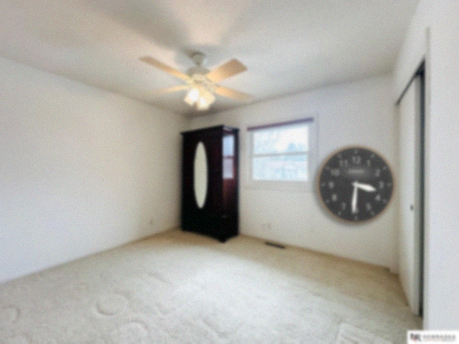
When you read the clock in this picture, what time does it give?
3:31
